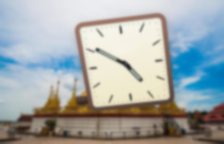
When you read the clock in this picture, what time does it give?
4:51
